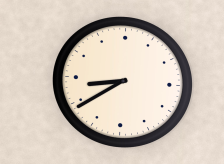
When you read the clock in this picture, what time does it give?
8:39
